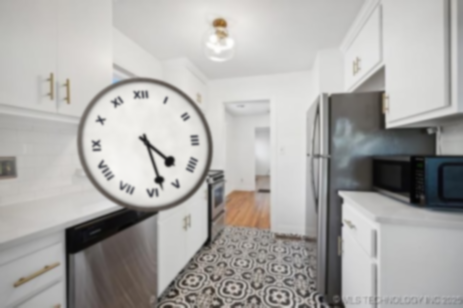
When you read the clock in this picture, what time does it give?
4:28
